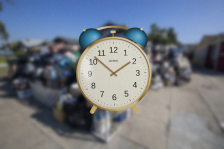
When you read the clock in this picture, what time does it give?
1:52
